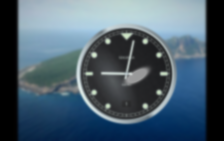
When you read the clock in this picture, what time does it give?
9:02
